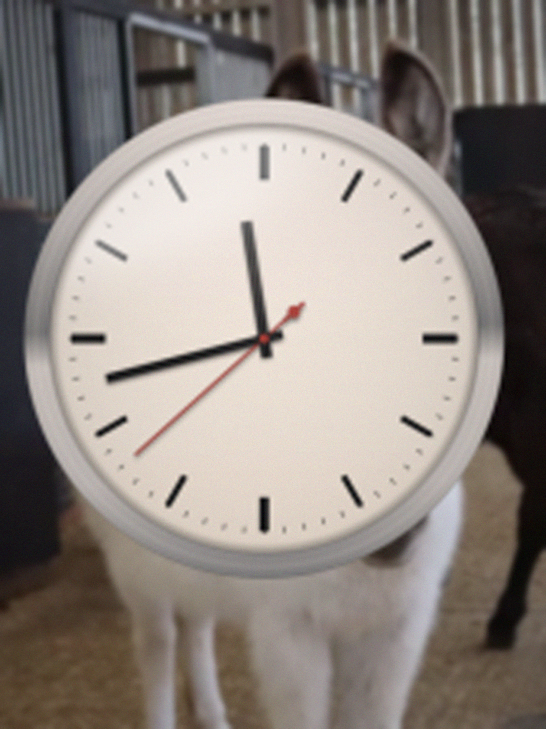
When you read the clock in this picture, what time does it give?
11:42:38
